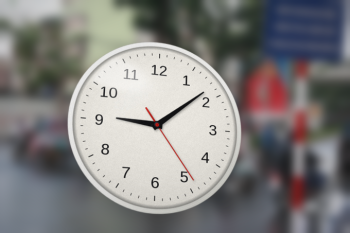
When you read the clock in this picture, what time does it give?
9:08:24
